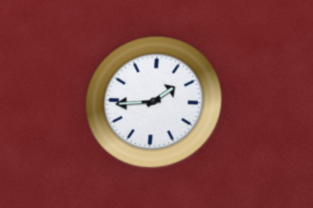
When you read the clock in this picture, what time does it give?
1:44
